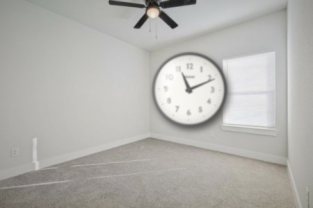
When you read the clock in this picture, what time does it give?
11:11
